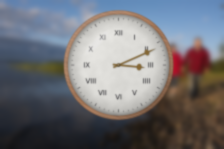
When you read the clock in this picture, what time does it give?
3:11
